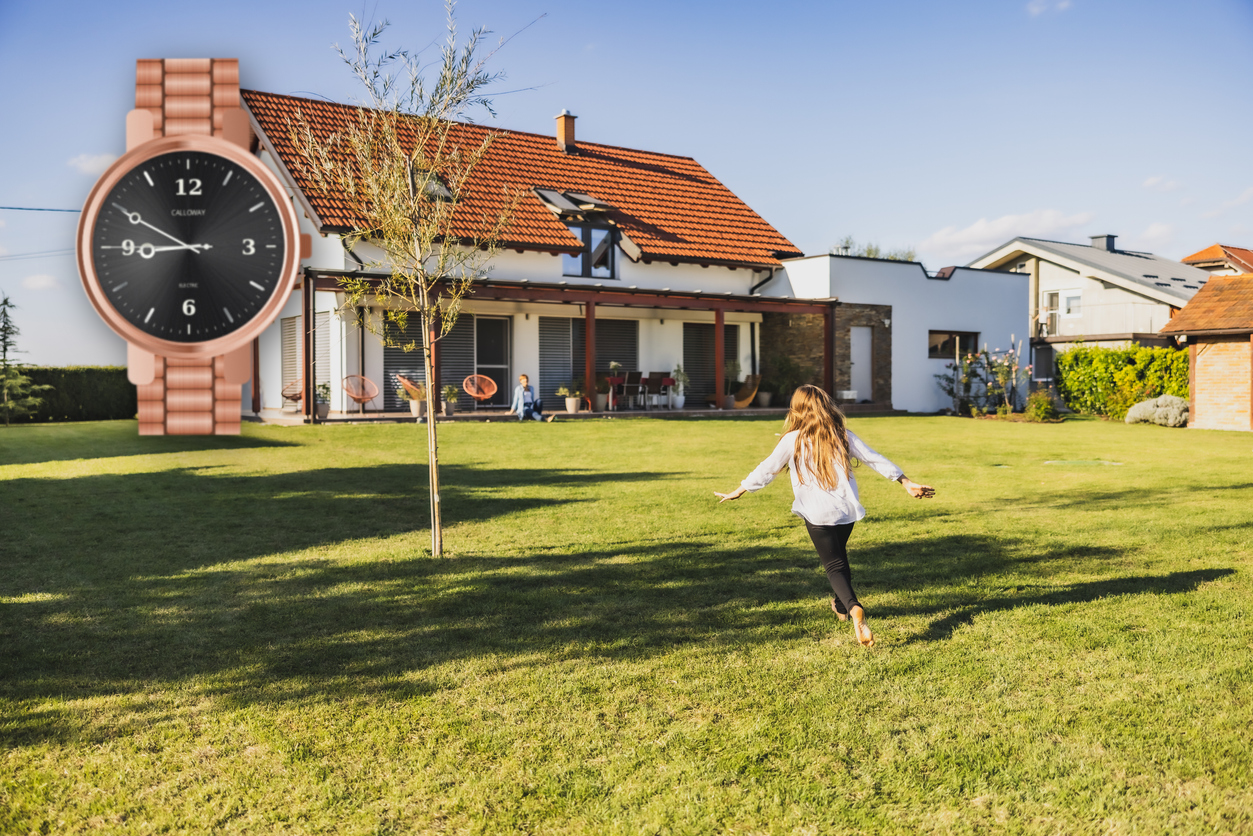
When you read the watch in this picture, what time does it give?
8:49:45
